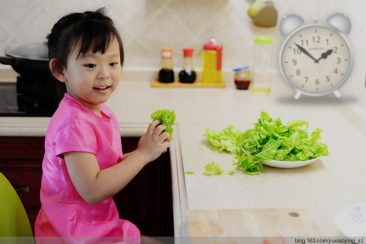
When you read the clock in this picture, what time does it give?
1:52
